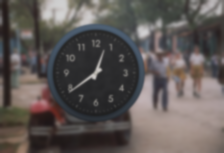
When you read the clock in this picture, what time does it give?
12:39
